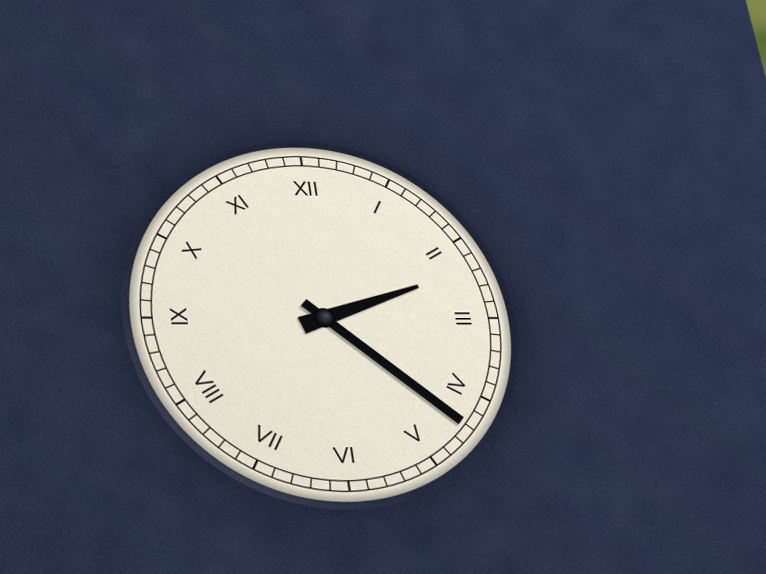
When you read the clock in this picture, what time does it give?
2:22
